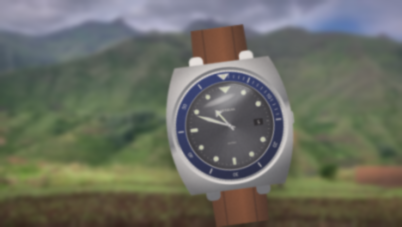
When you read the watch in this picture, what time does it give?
10:49
